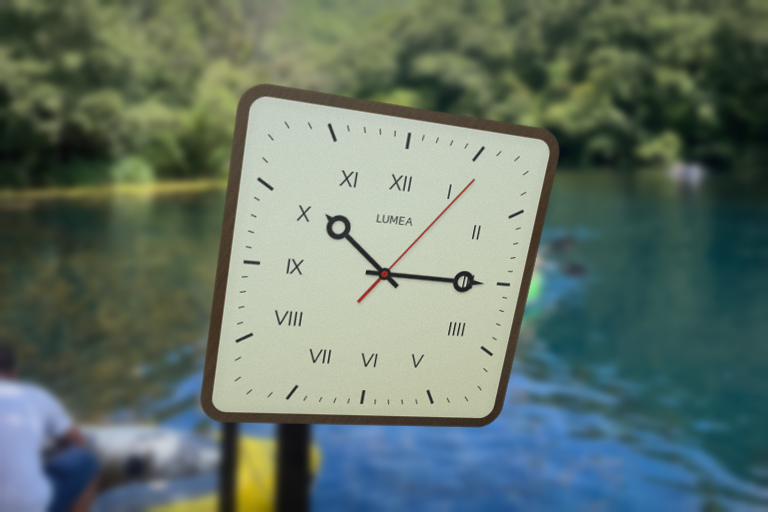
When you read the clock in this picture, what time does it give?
10:15:06
